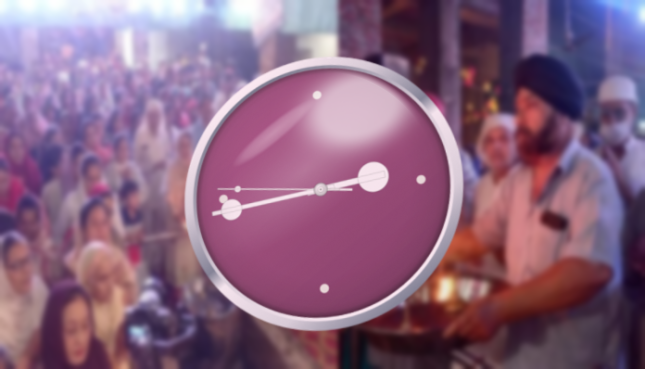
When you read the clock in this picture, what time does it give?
2:43:46
